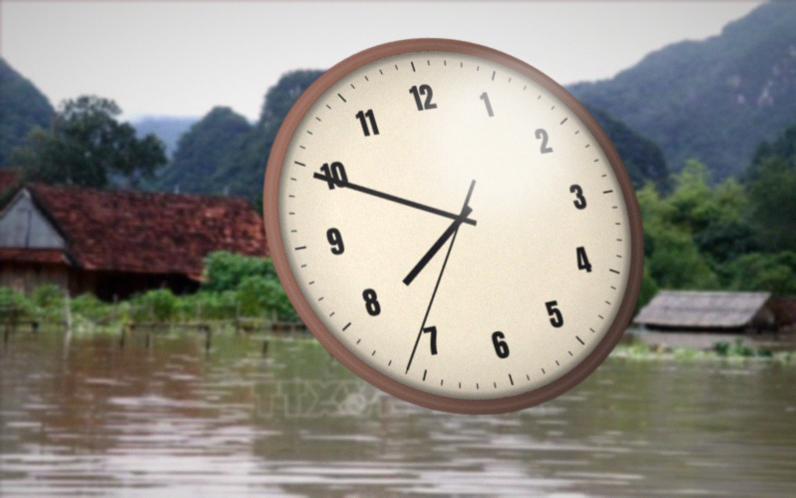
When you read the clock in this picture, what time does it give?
7:49:36
